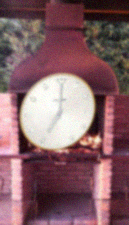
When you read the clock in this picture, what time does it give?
7:00
